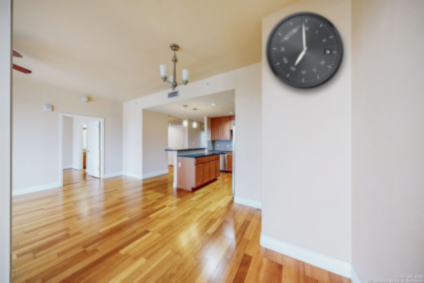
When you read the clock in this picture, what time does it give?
6:59
